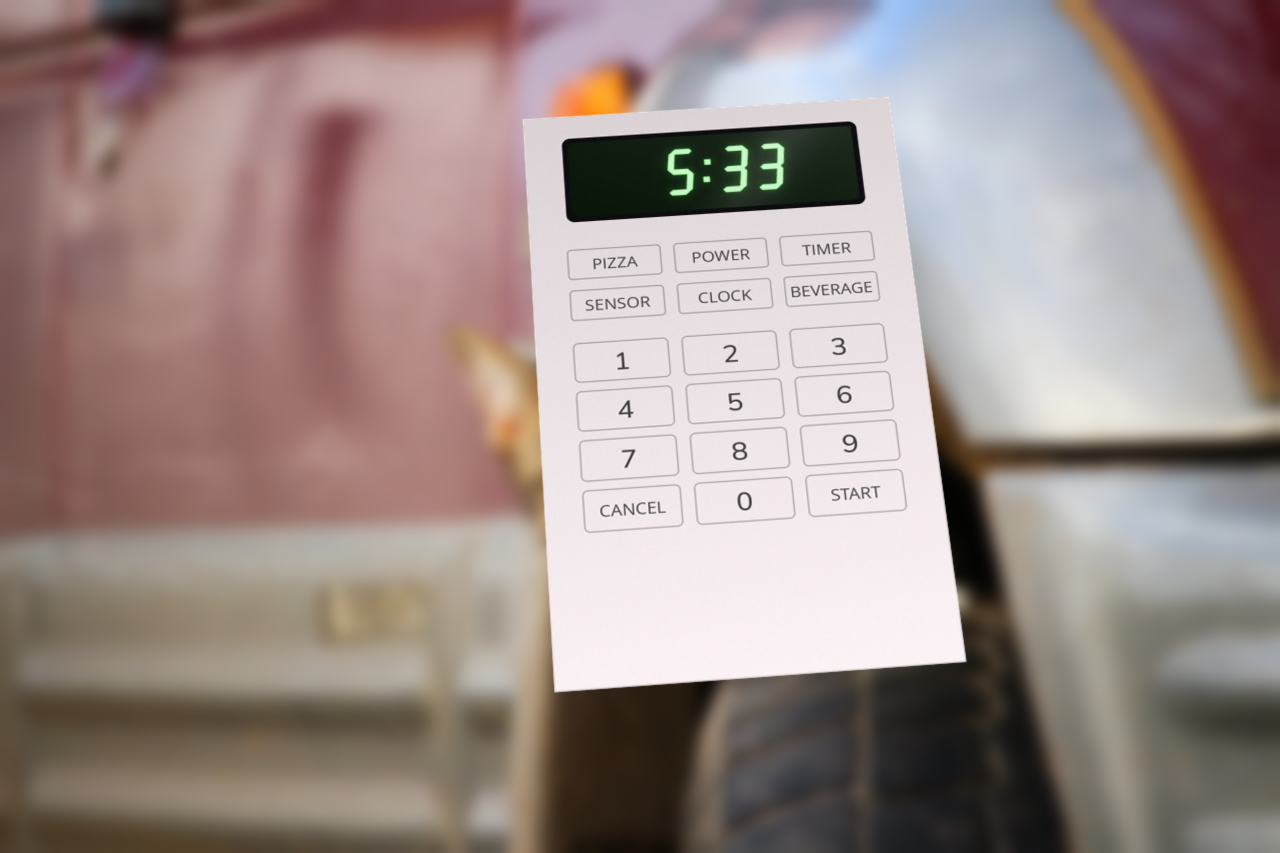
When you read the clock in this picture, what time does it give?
5:33
